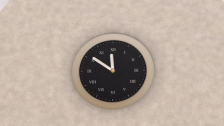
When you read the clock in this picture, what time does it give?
11:51
